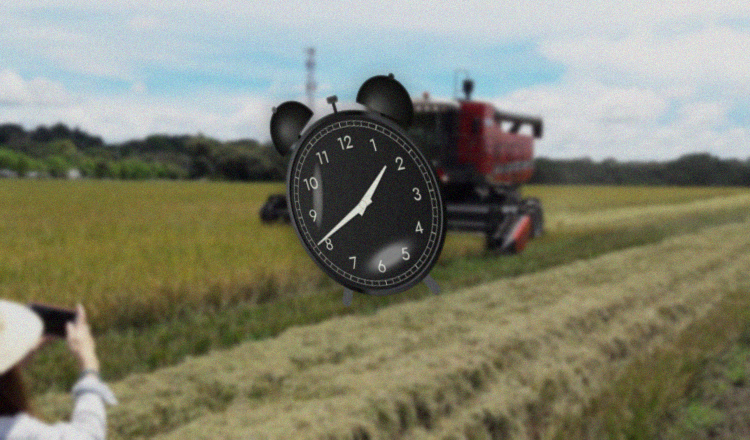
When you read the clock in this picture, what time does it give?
1:41
